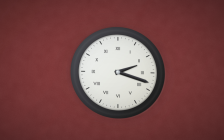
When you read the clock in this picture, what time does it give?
2:18
